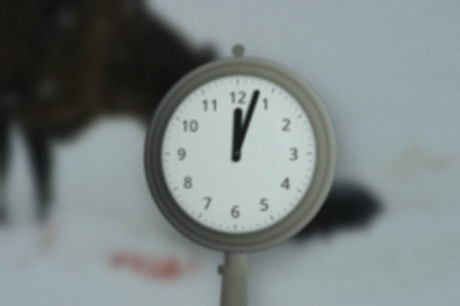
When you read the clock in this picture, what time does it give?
12:03
